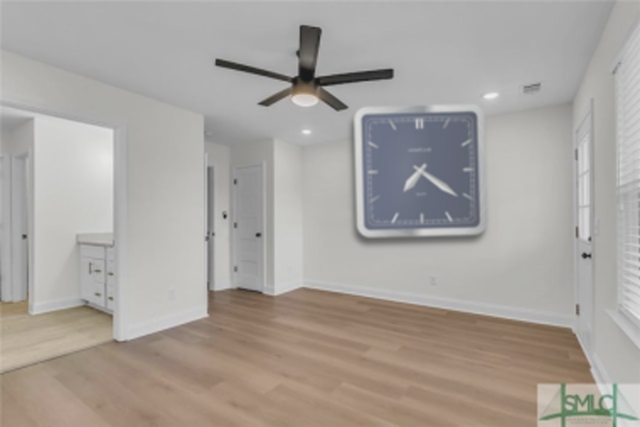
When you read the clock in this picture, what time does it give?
7:21
